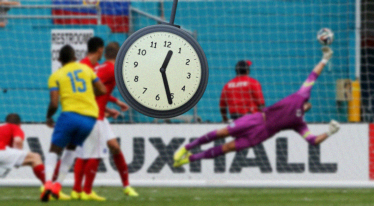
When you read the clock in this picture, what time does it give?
12:26
